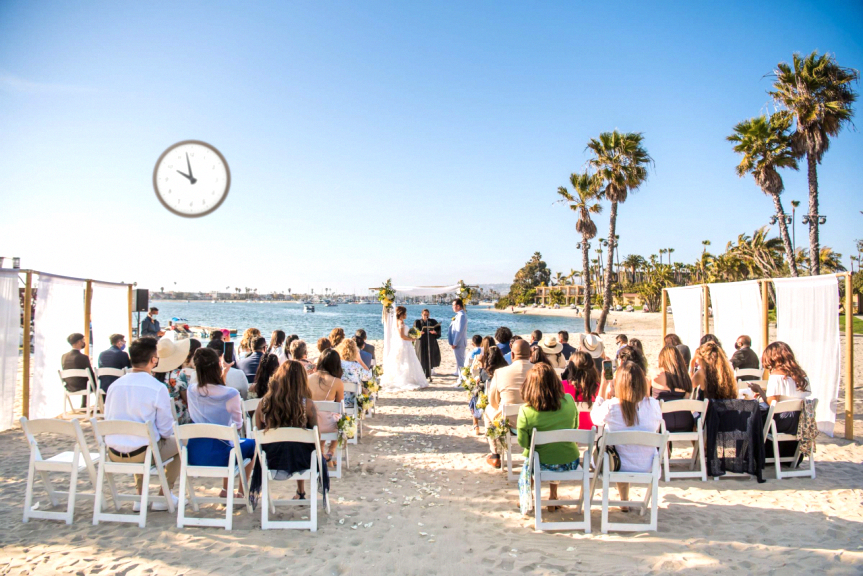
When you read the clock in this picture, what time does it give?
9:58
